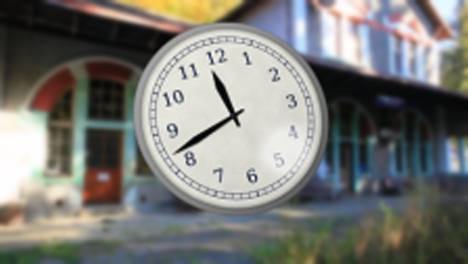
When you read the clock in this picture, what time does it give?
11:42
